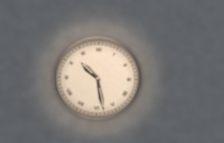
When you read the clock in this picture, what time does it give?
10:28
